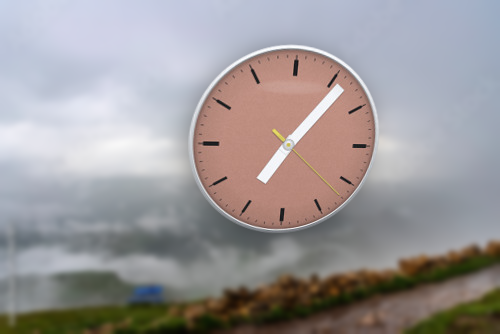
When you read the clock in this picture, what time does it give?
7:06:22
